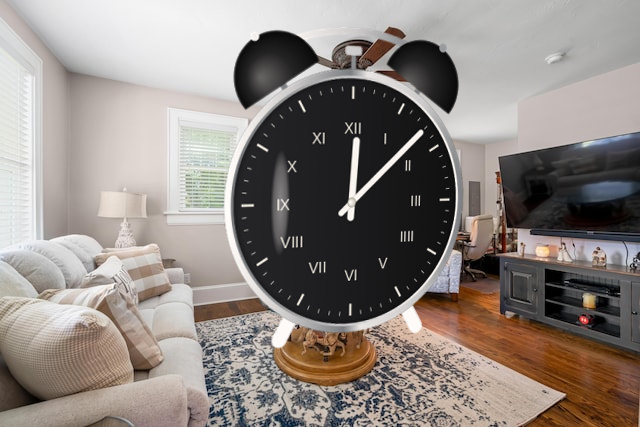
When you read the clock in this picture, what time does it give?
12:08
